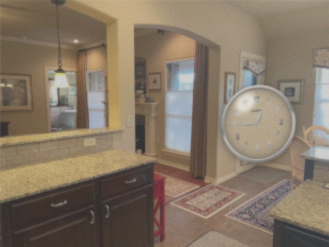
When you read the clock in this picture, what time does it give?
12:45
